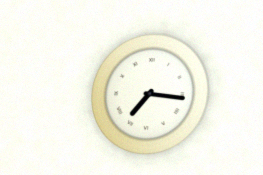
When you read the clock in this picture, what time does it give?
7:16
